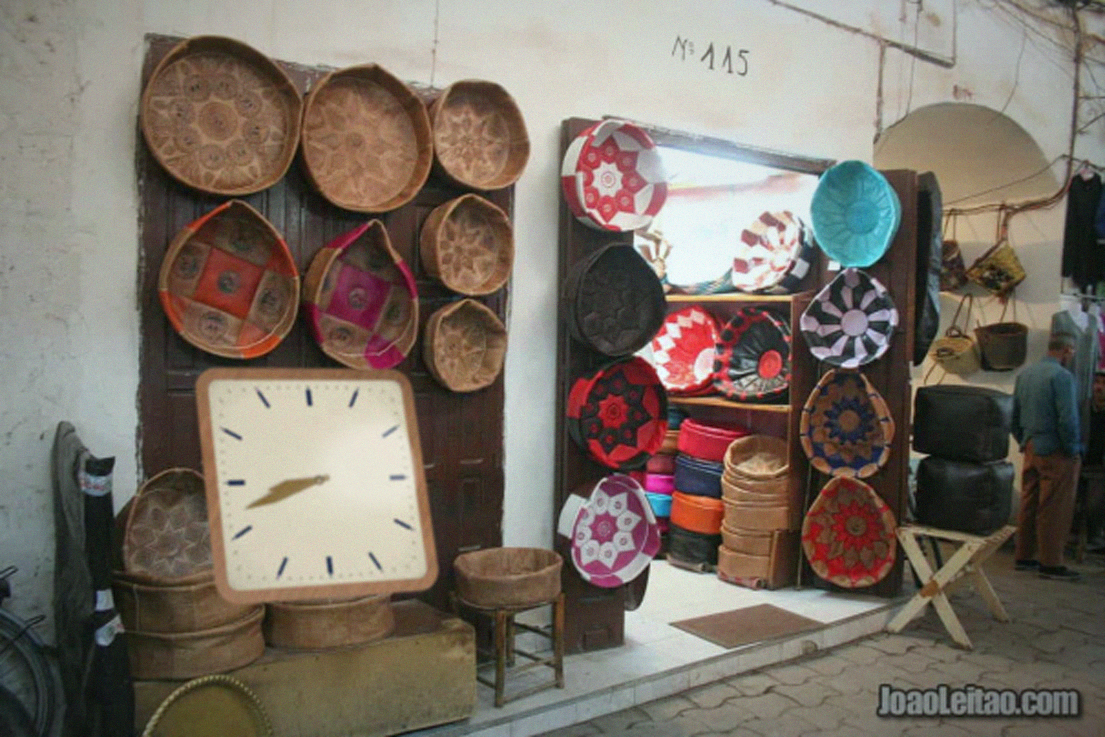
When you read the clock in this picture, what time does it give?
8:42
